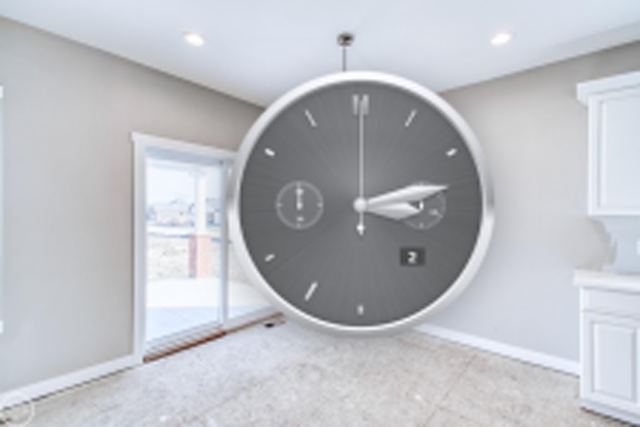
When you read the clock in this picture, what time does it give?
3:13
